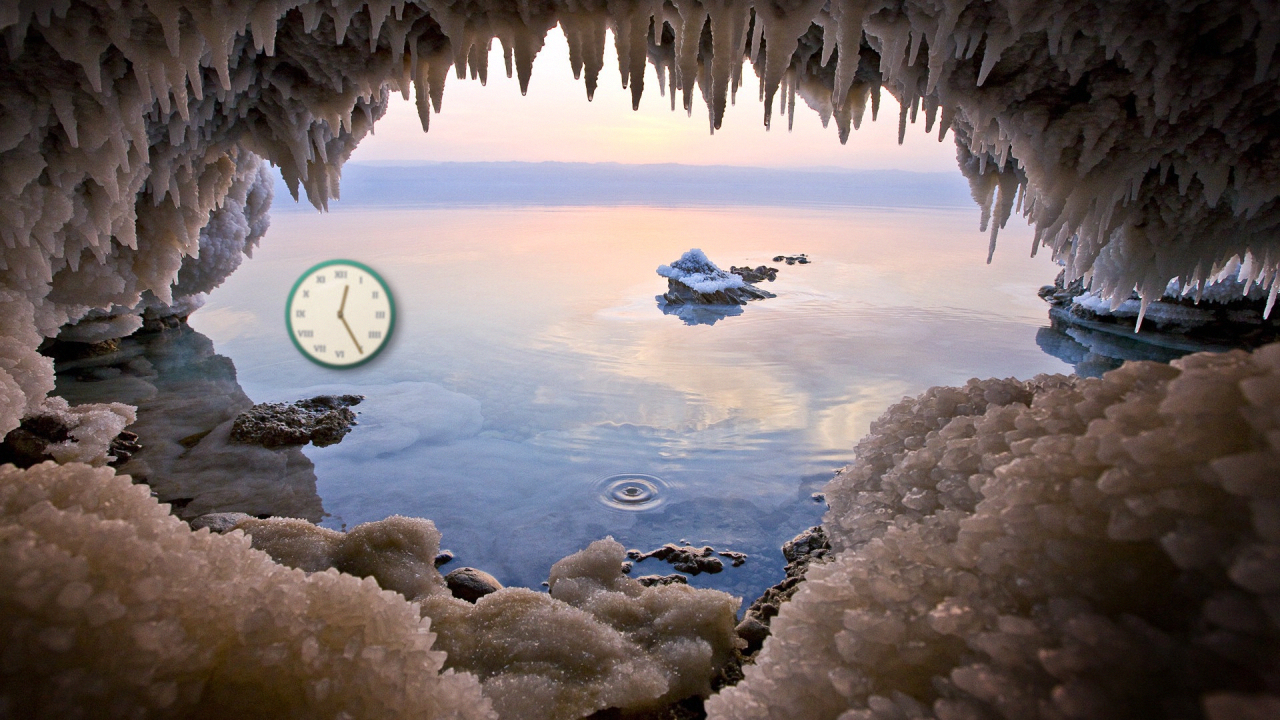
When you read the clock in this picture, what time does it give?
12:25
